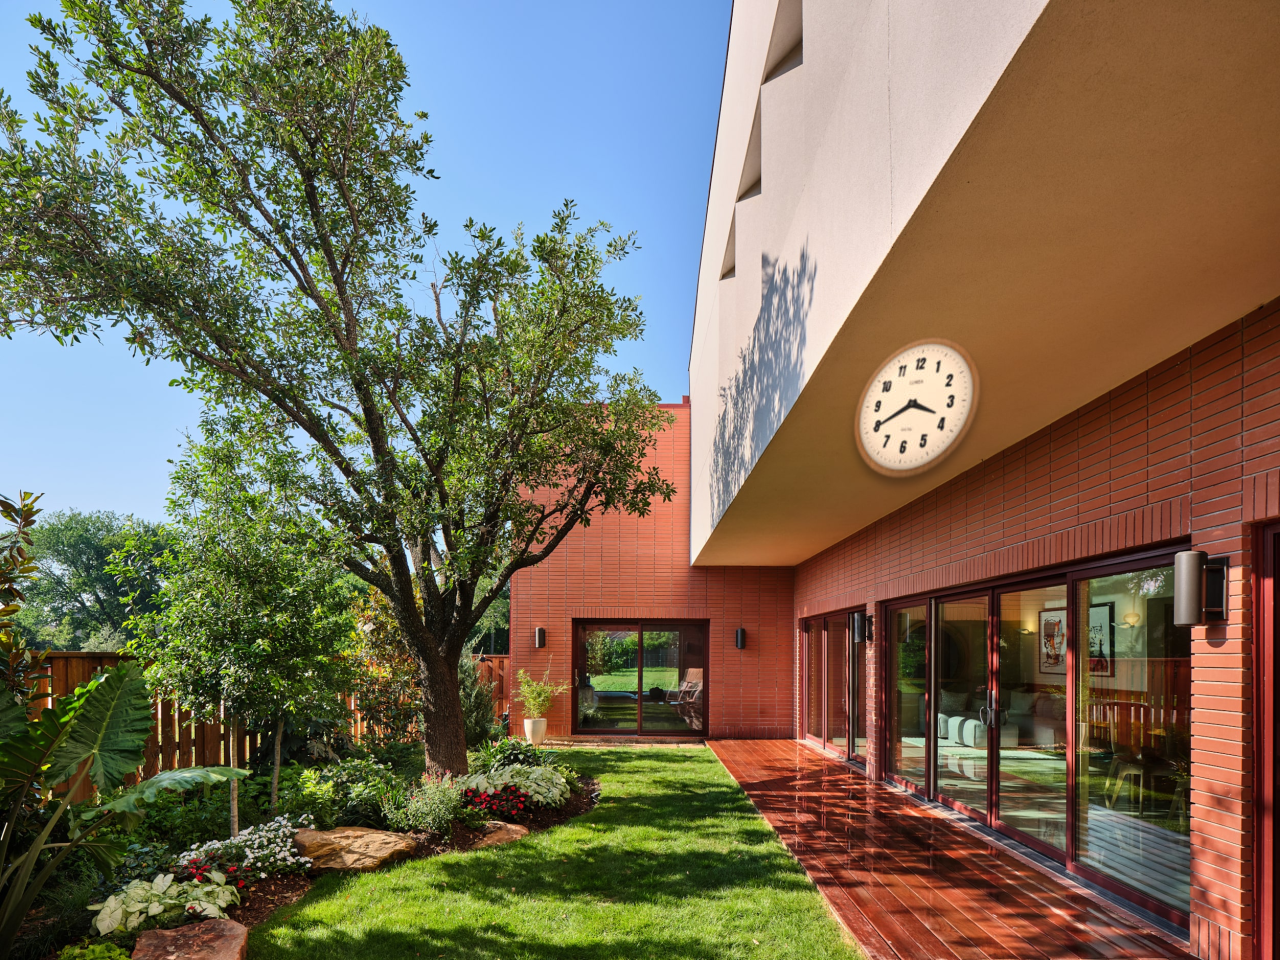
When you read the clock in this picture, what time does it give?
3:40
